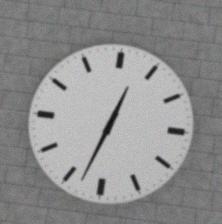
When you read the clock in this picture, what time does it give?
12:33
